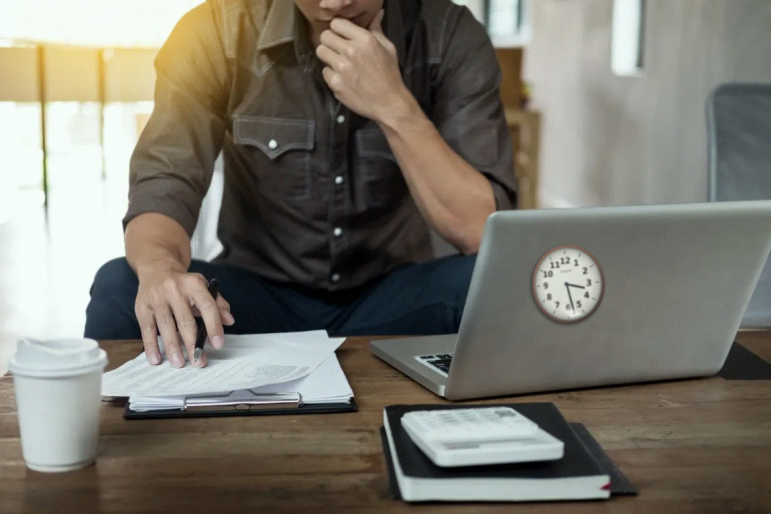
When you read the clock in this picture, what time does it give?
3:28
